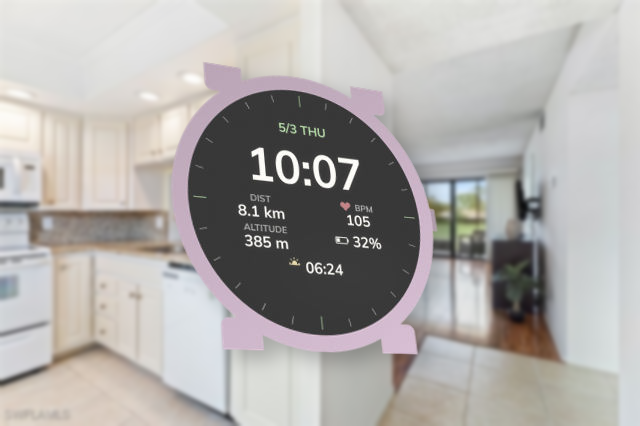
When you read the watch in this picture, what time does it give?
10:07
